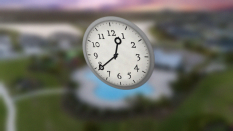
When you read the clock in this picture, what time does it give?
12:39
